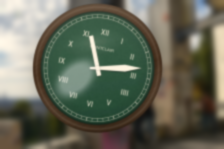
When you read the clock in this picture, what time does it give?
11:13
